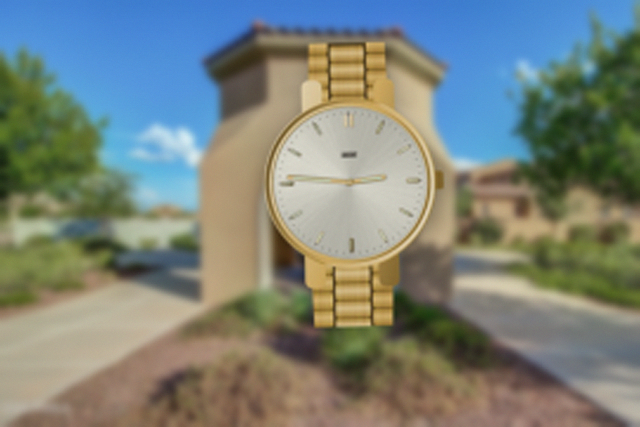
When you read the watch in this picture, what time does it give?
2:46
